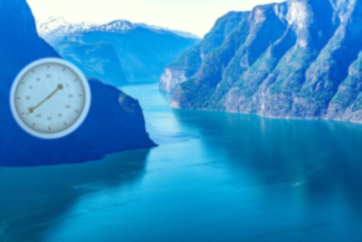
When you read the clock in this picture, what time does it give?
1:39
